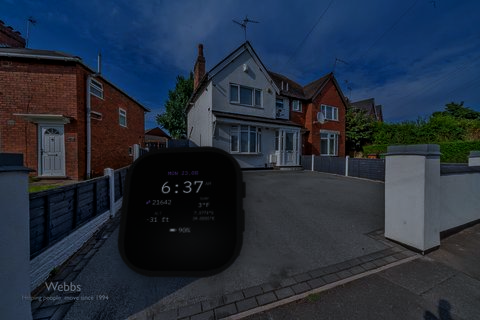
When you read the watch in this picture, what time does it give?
6:37
